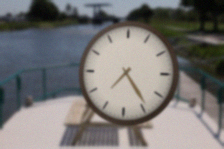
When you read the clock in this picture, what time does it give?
7:24
